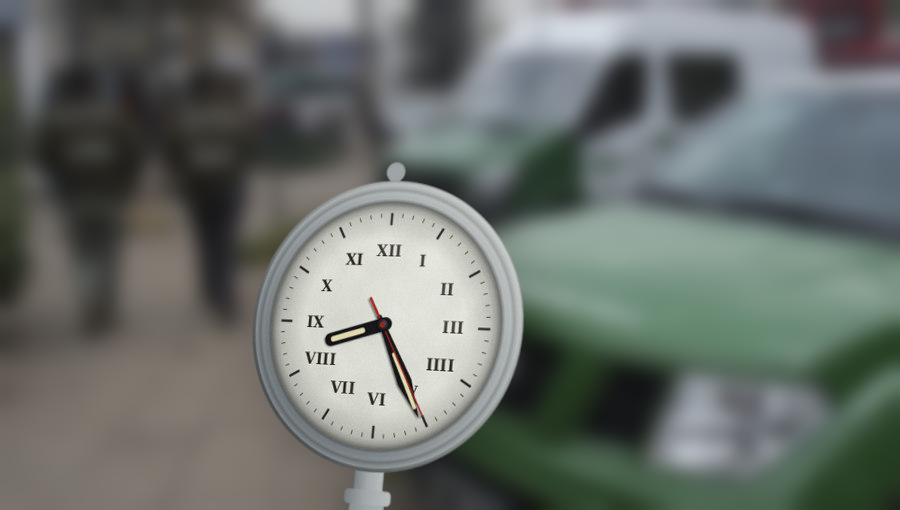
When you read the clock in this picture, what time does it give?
8:25:25
